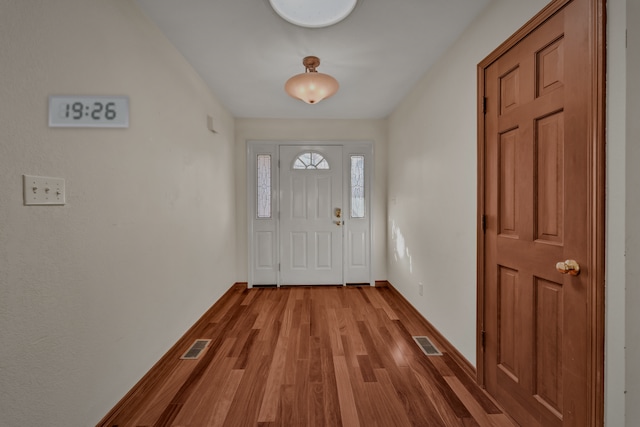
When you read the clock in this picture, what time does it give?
19:26
